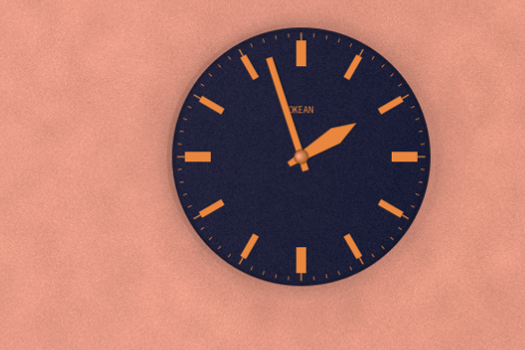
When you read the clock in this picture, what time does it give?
1:57
